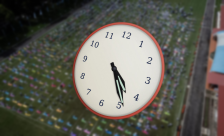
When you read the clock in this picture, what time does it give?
4:24
